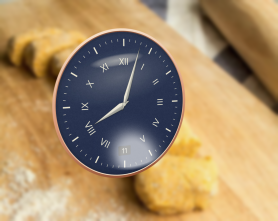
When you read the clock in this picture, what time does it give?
8:03
